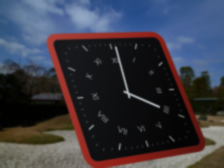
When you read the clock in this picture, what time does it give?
4:01
